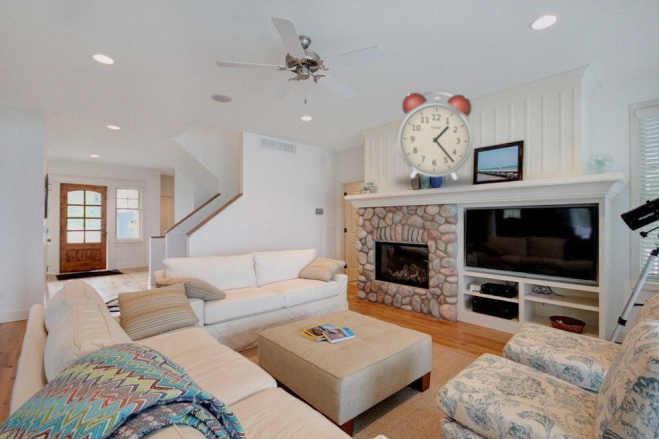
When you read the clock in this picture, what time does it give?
1:23
